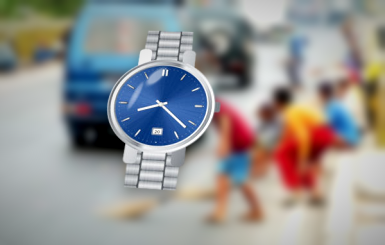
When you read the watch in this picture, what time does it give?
8:22
